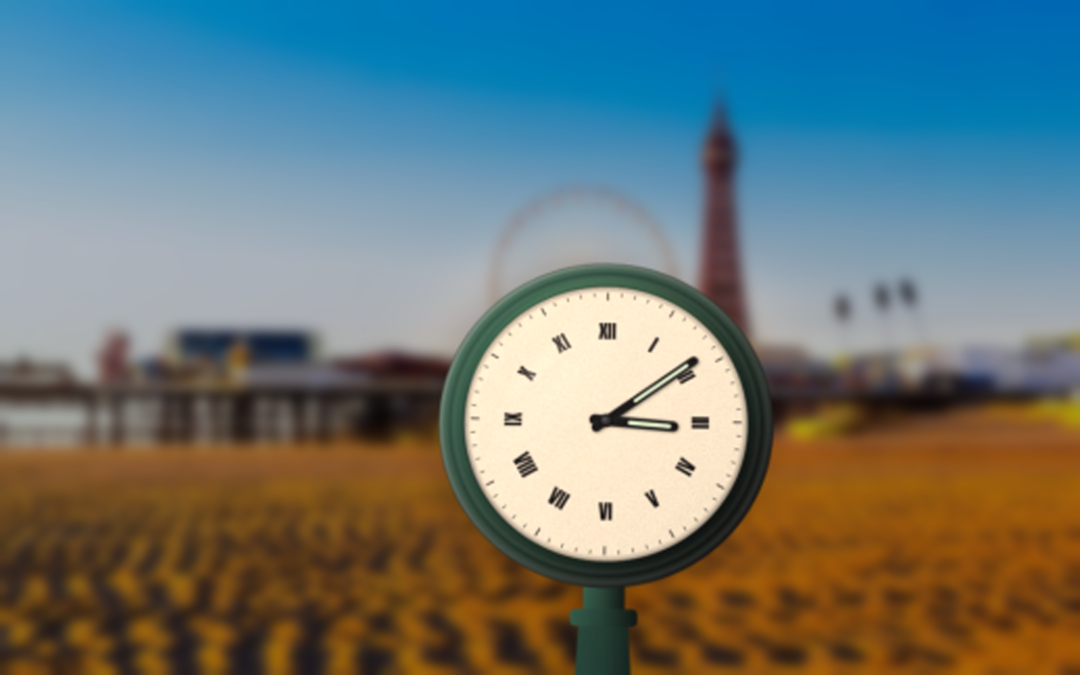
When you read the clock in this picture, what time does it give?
3:09
